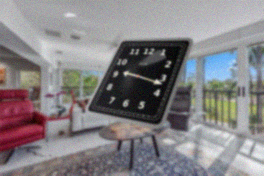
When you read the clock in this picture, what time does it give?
9:17
